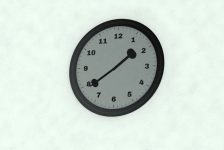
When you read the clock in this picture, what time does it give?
1:39
